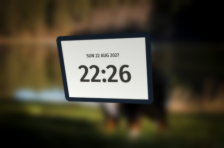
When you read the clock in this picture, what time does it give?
22:26
